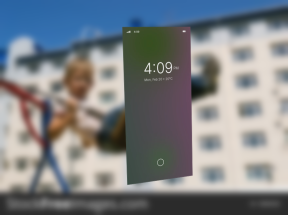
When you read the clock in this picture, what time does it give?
4:09
